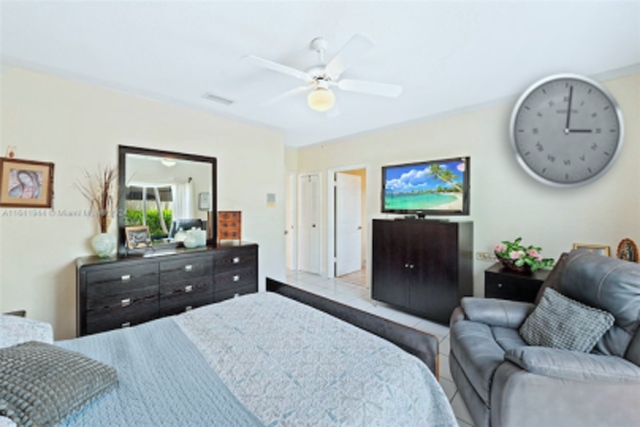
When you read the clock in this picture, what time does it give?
3:01
